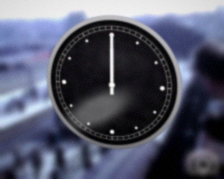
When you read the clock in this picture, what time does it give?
12:00
